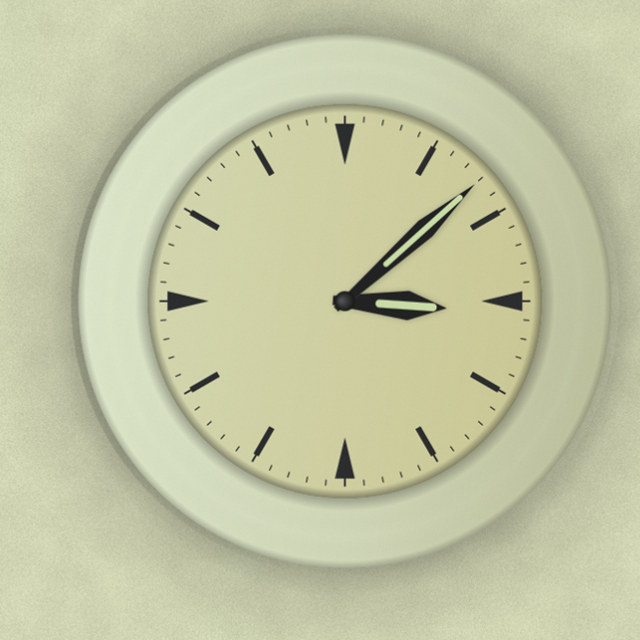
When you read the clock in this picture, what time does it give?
3:08
